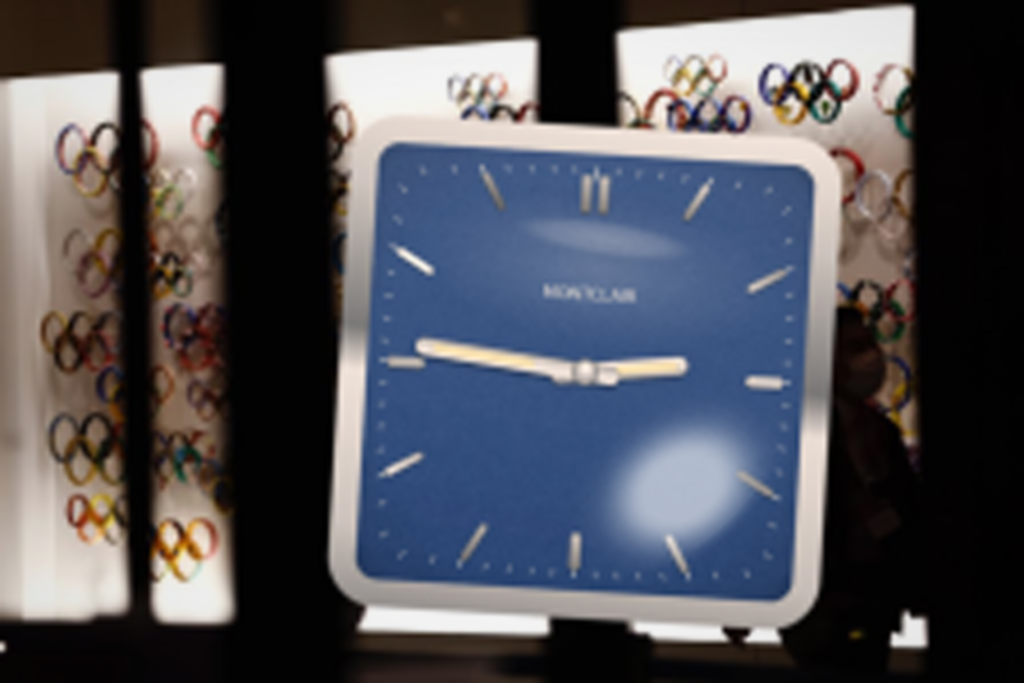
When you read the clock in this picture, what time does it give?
2:46
